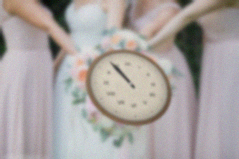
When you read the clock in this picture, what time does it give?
10:54
